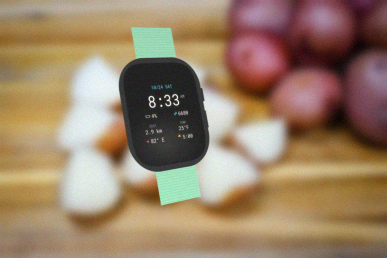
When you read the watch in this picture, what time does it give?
8:33
